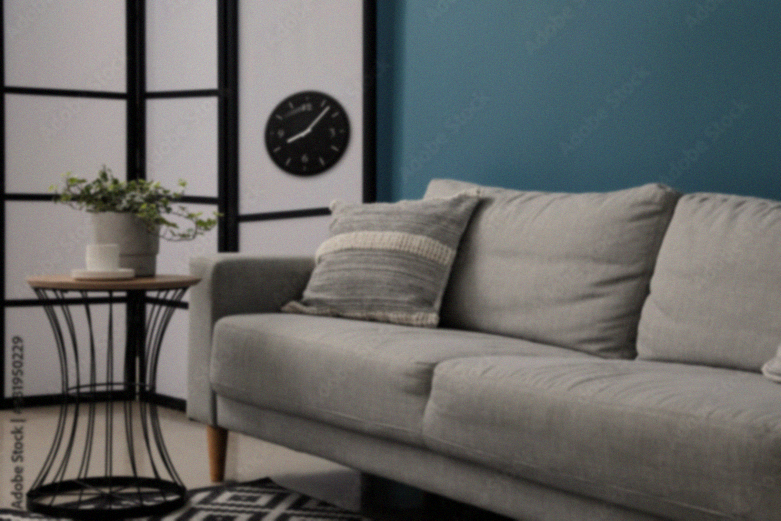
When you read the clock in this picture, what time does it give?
8:07
